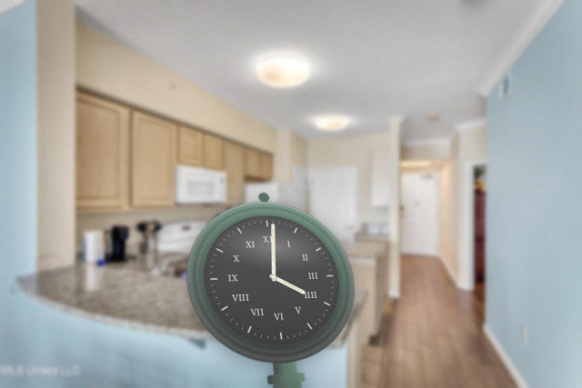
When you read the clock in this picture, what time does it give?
4:01
